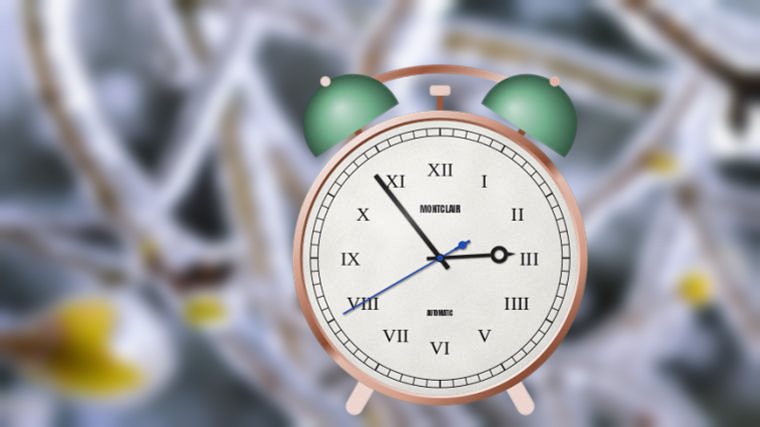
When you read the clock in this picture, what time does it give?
2:53:40
